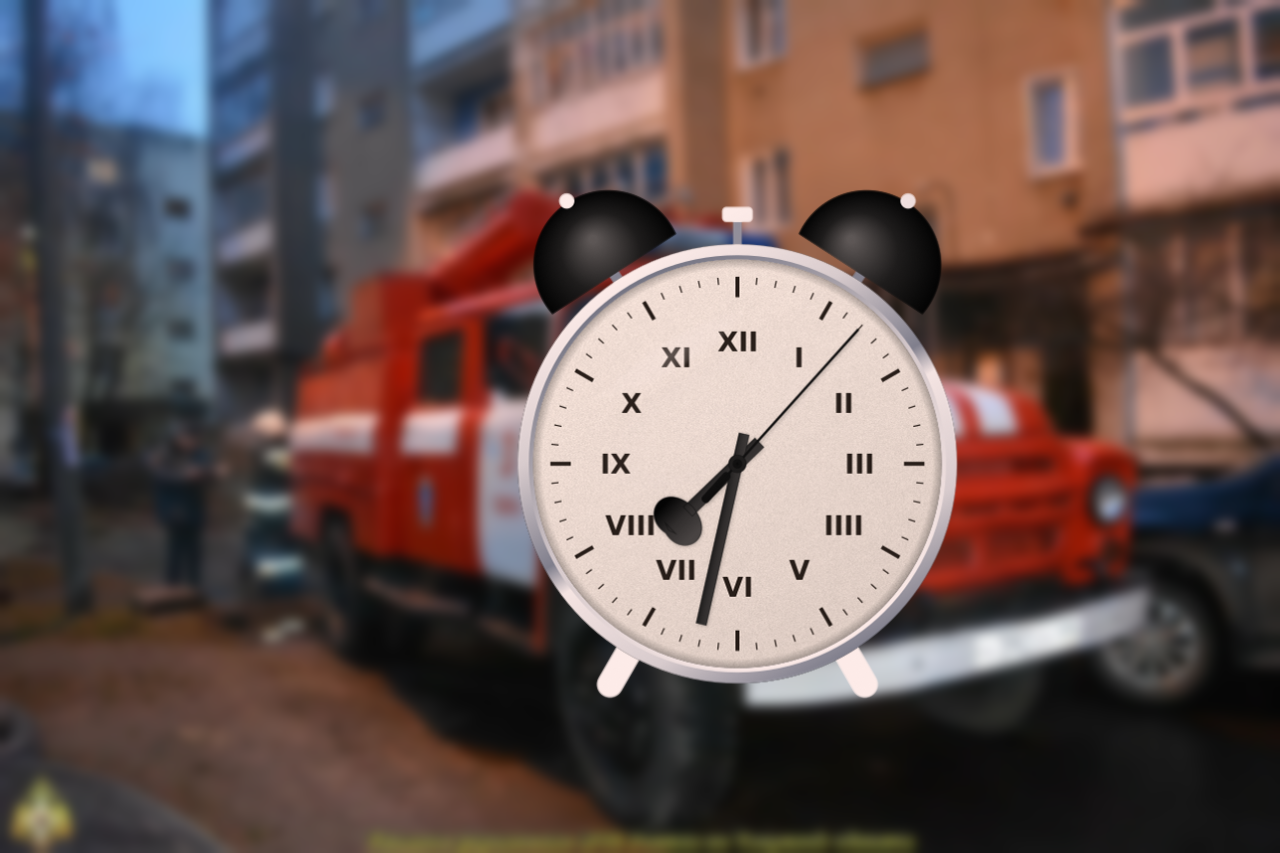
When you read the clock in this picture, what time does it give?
7:32:07
